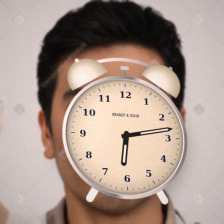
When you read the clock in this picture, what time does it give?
6:13
